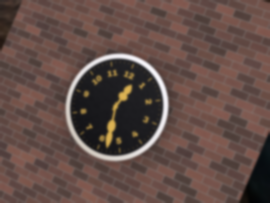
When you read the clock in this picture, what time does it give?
12:28
